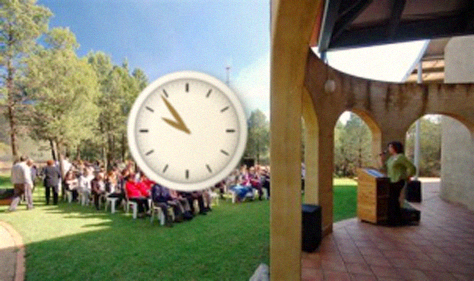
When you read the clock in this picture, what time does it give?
9:54
